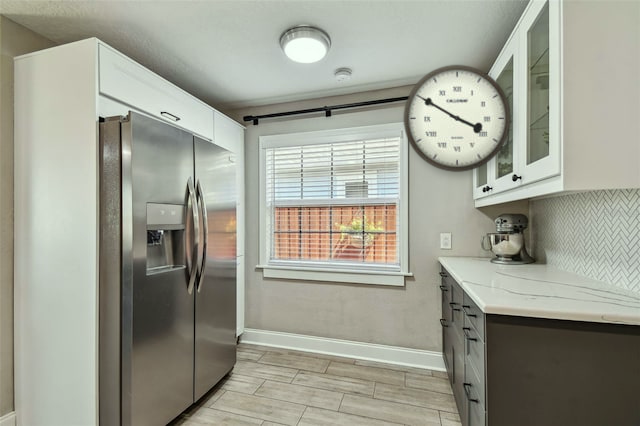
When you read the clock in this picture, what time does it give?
3:50
